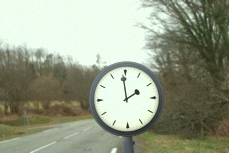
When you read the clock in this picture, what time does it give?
1:59
